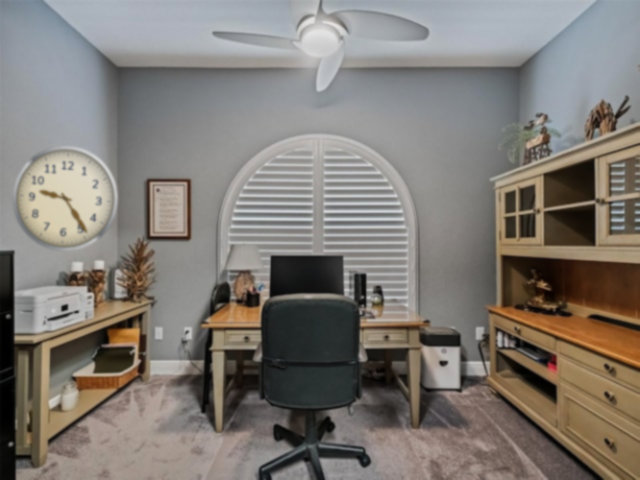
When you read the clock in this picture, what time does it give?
9:24
